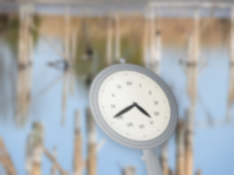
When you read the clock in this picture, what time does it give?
4:41
